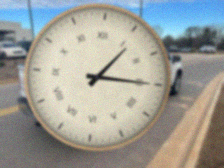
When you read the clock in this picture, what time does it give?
1:15
